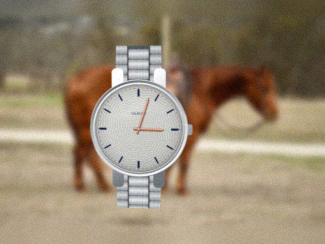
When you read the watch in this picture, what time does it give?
3:03
